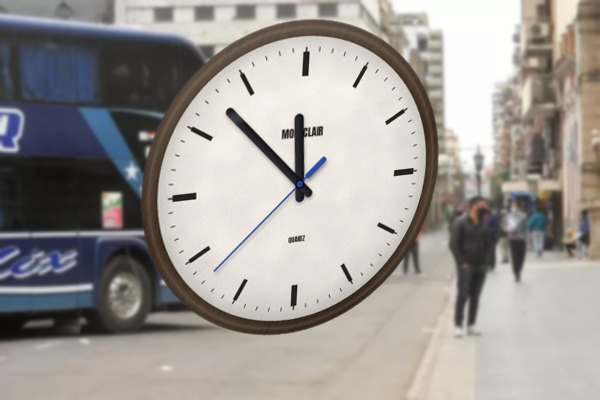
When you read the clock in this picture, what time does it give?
11:52:38
